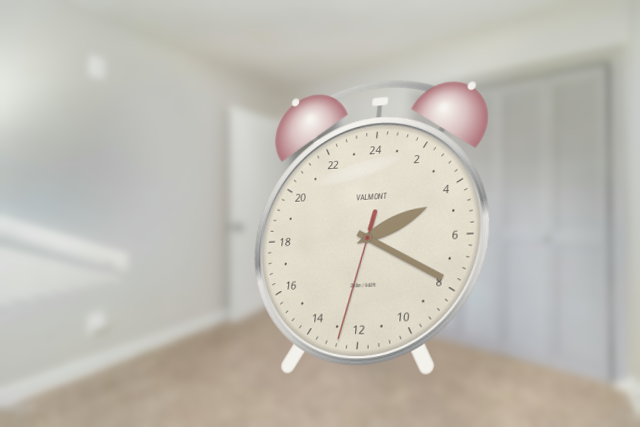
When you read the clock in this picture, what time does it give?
4:19:32
